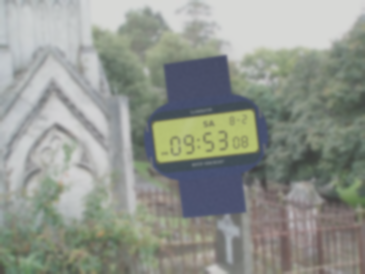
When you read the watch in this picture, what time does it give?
9:53
